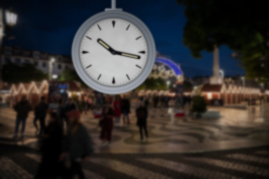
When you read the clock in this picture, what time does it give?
10:17
